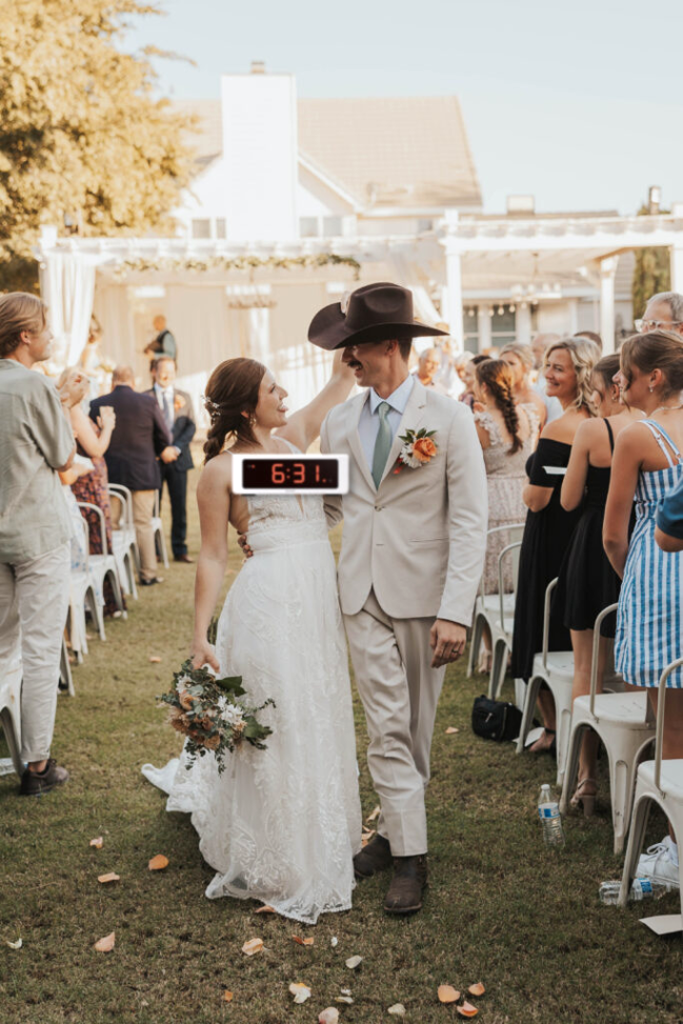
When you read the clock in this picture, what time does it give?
6:31
